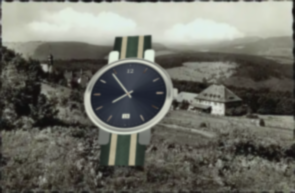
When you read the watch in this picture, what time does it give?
7:54
